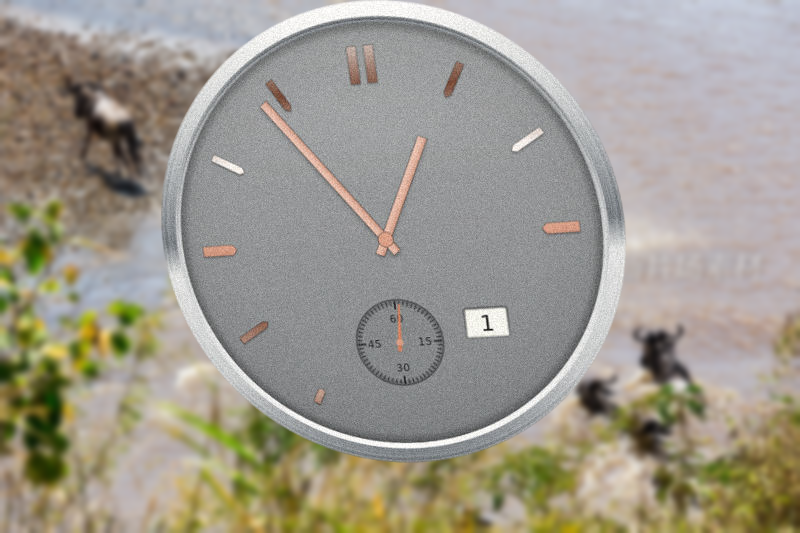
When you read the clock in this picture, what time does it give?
12:54:01
